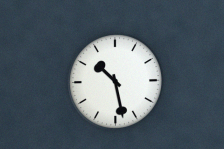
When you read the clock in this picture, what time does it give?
10:28
